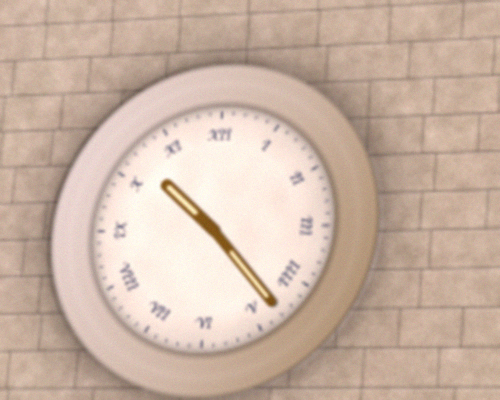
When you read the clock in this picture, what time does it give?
10:23
